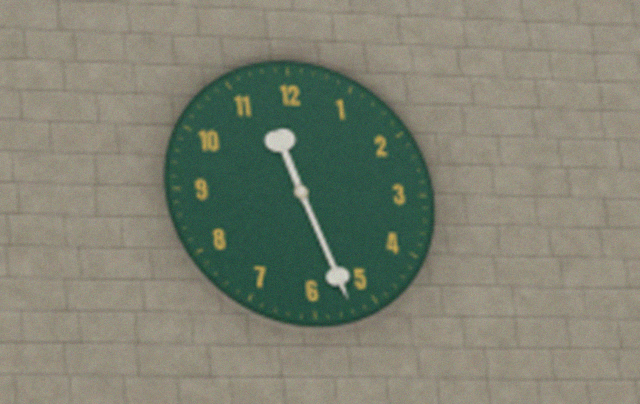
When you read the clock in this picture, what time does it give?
11:27
